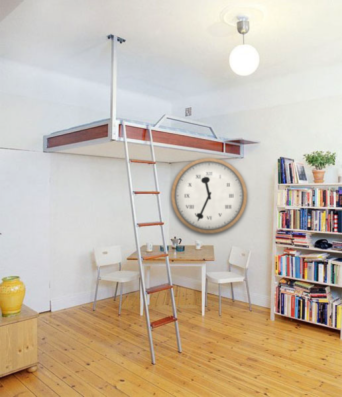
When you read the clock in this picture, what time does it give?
11:34
